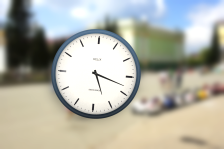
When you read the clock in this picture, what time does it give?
5:18
